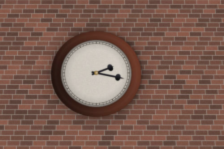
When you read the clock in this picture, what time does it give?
2:17
